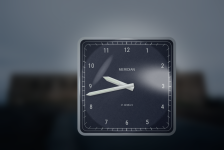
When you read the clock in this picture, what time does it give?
9:43
